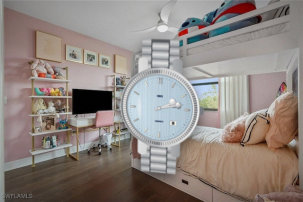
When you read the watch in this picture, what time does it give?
2:13
